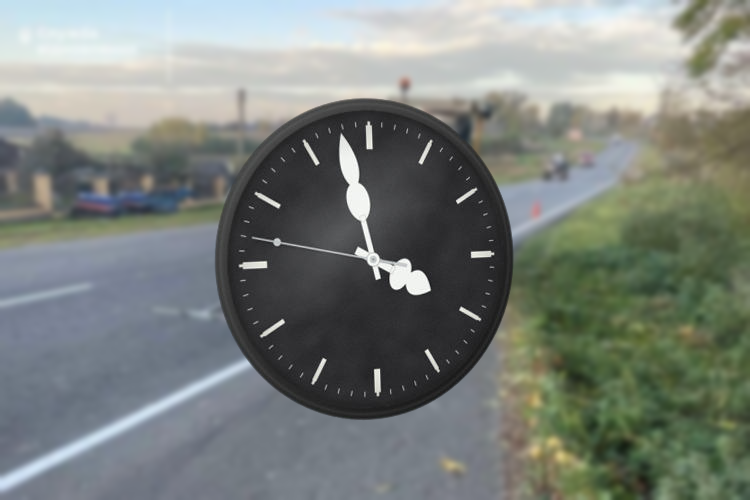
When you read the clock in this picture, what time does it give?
3:57:47
